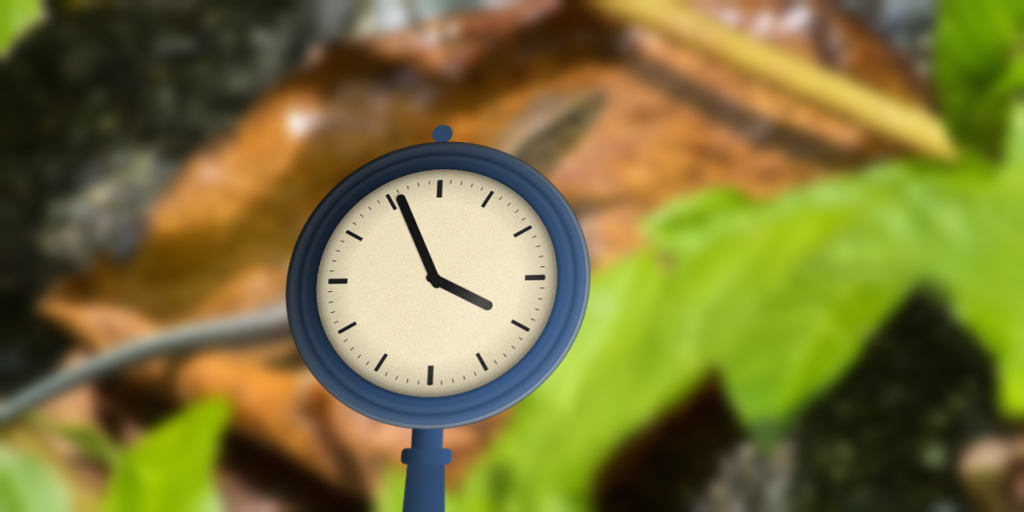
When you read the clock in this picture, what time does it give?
3:56
